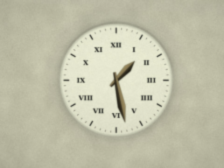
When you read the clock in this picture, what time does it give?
1:28
